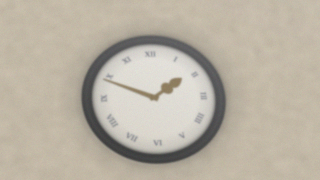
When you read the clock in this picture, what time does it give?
1:49
